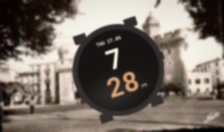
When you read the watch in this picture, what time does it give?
7:28
